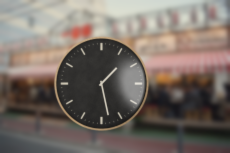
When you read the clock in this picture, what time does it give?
1:28
